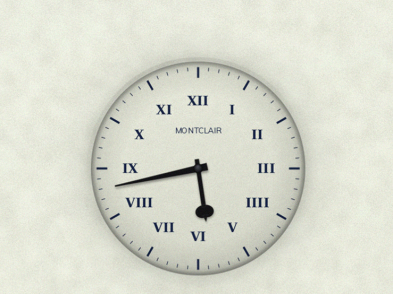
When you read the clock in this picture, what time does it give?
5:43
